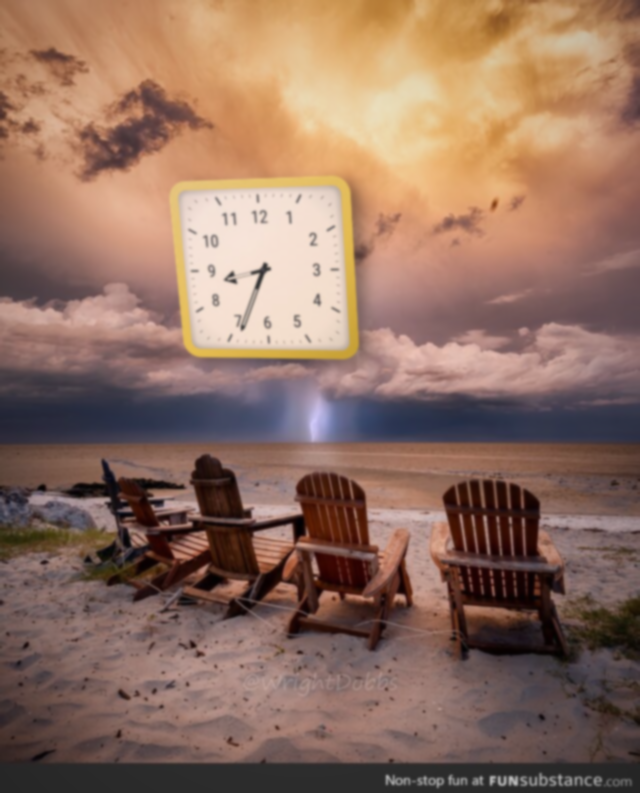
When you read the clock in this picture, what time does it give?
8:34
